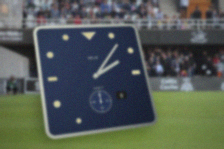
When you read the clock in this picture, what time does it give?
2:07
